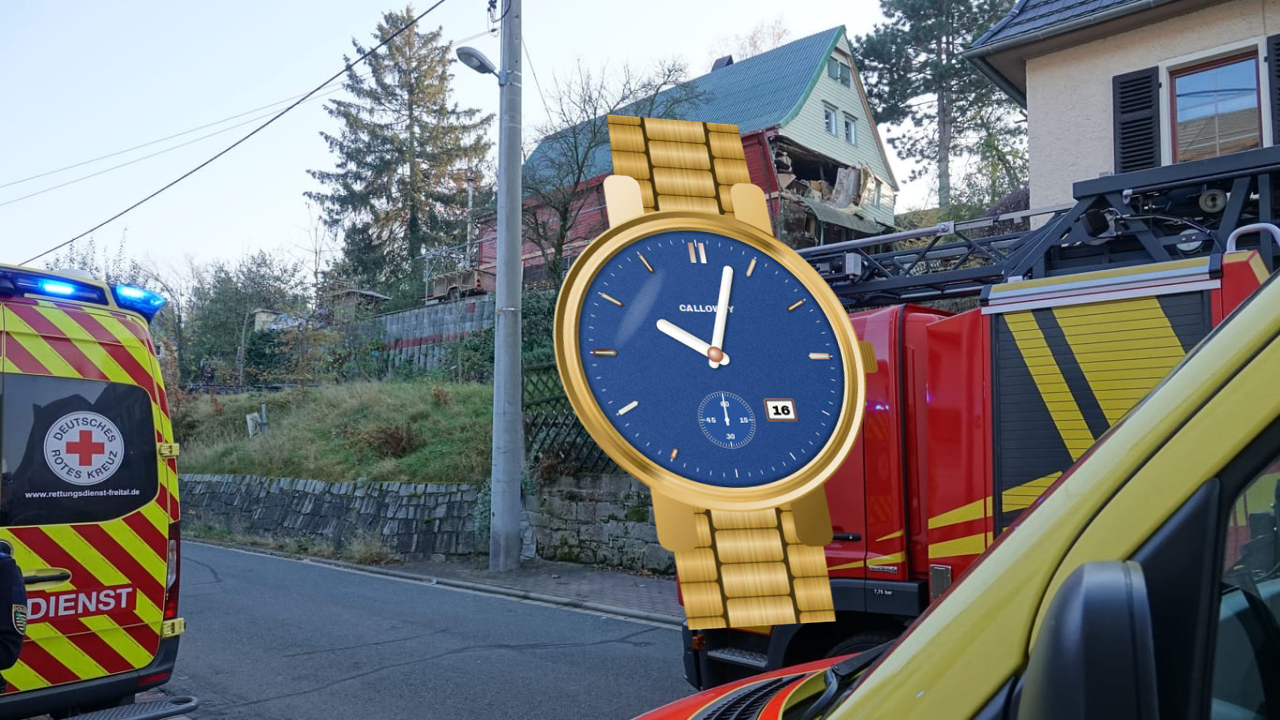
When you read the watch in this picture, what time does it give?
10:03
